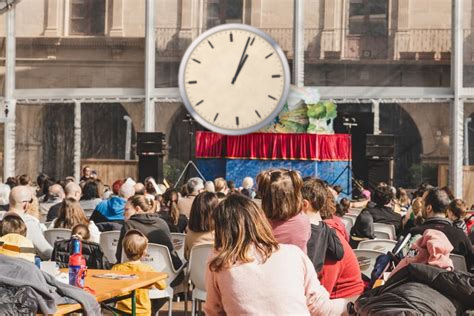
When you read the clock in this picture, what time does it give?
1:04
